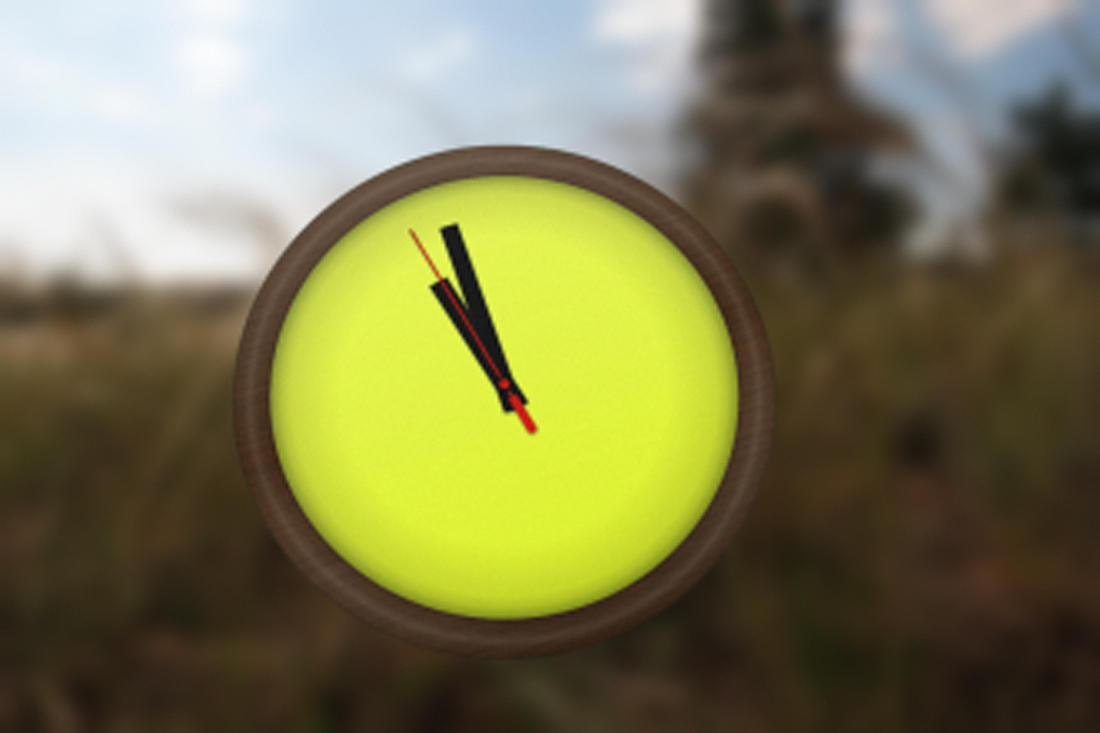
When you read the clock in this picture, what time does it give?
10:56:55
